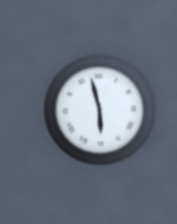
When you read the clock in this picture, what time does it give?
5:58
